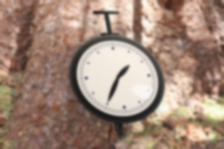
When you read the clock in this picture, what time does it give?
1:35
